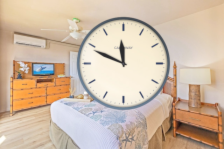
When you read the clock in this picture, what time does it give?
11:49
